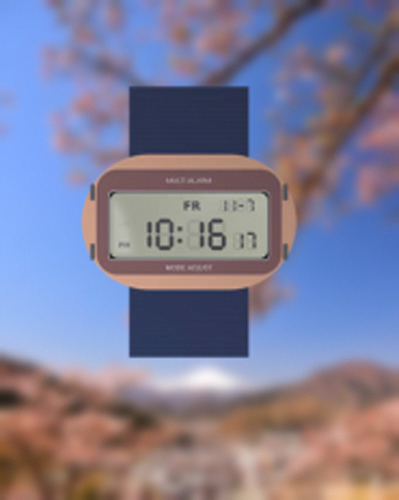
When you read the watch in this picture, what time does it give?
10:16:17
